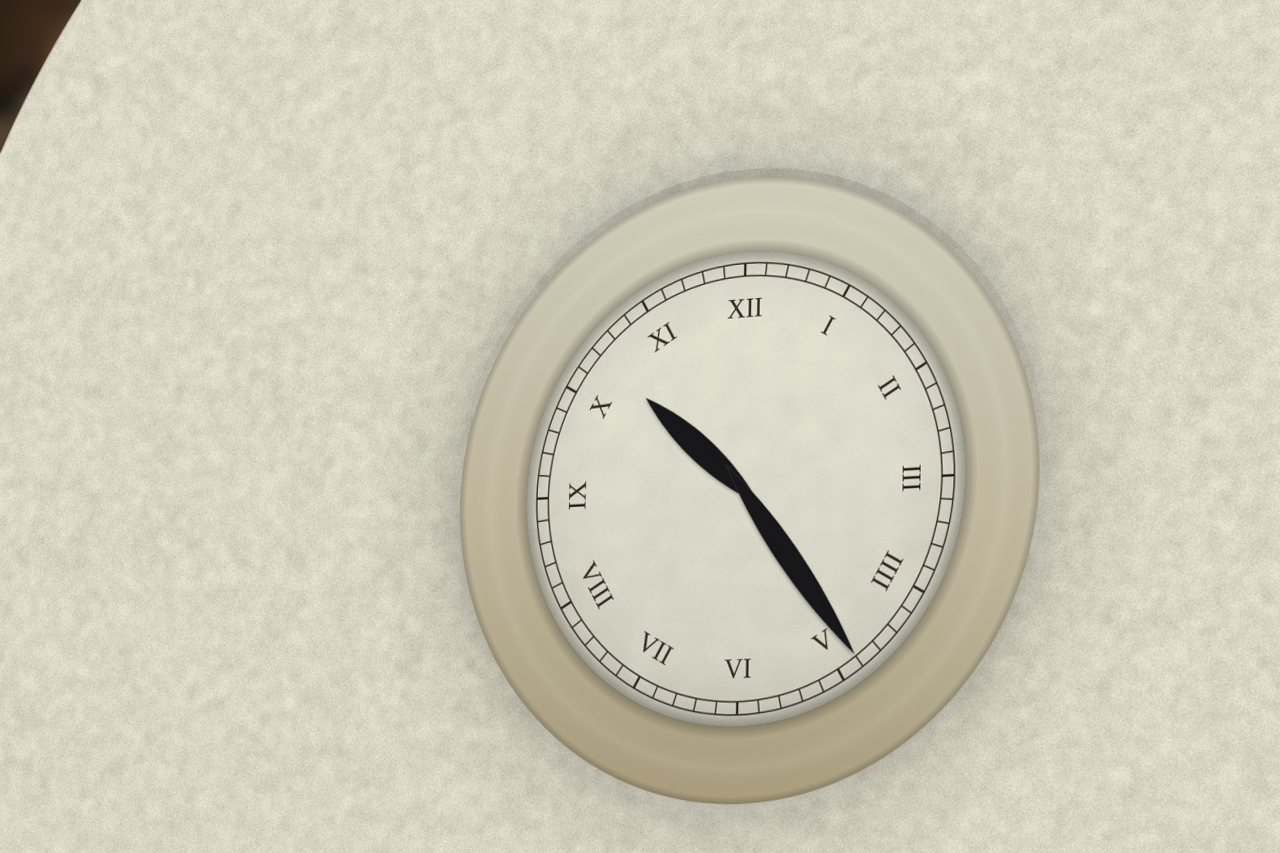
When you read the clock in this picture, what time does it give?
10:24
